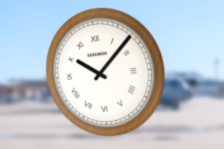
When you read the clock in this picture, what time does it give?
10:08
